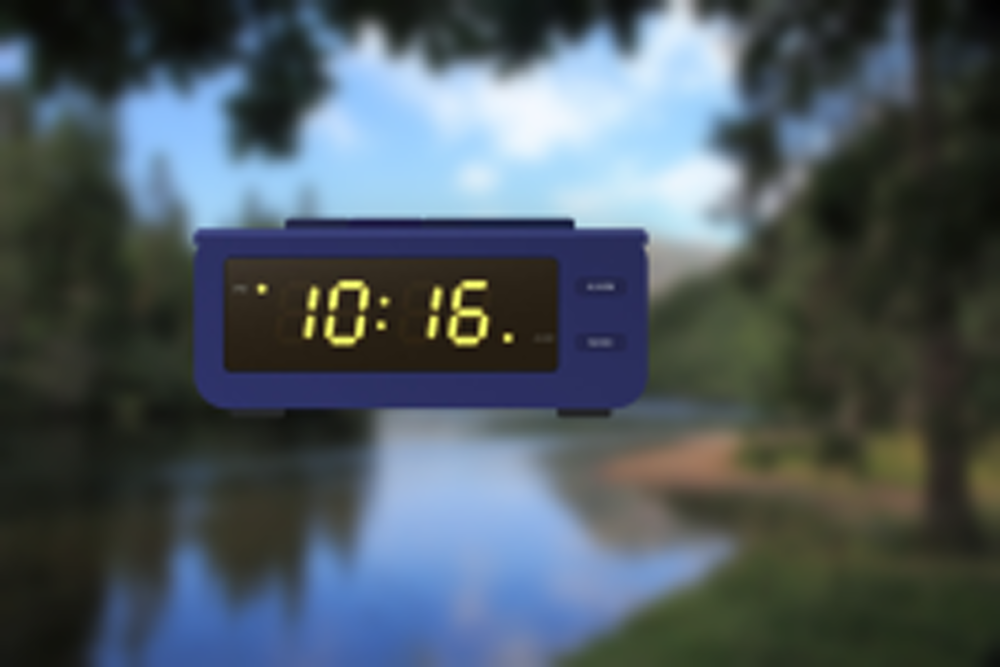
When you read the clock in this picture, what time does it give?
10:16
